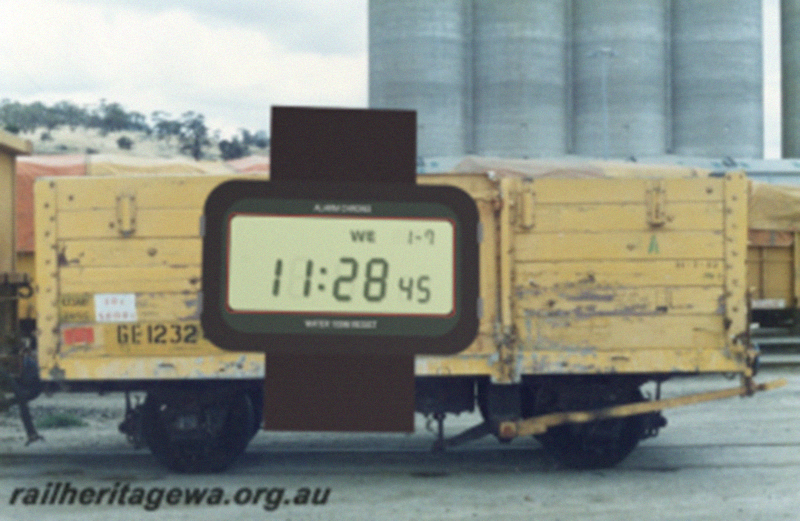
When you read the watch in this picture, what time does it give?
11:28:45
